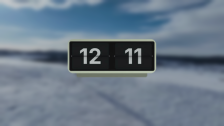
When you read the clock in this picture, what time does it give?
12:11
